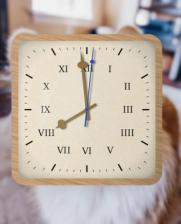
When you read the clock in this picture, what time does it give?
7:59:01
